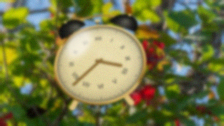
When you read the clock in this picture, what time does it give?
3:38
